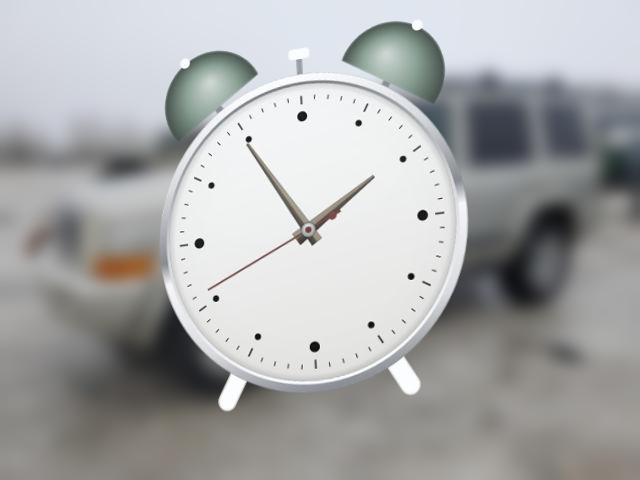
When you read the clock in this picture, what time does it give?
1:54:41
